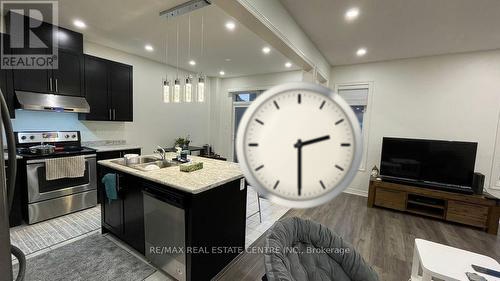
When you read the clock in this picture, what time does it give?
2:30
